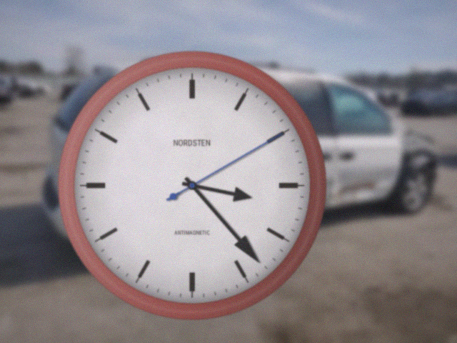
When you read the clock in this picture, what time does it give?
3:23:10
